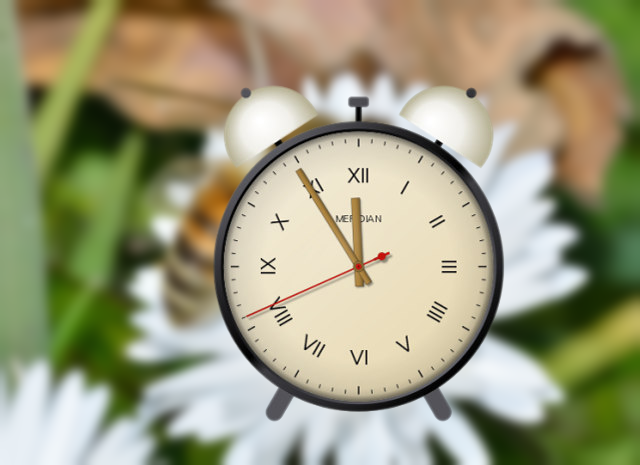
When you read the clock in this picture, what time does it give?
11:54:41
